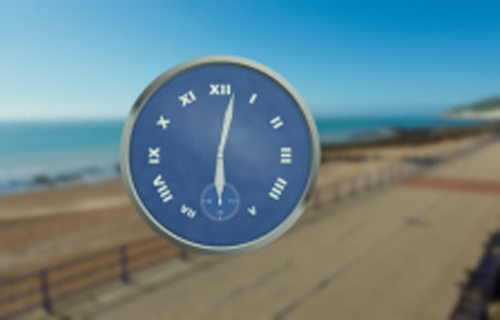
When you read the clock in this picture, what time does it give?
6:02
